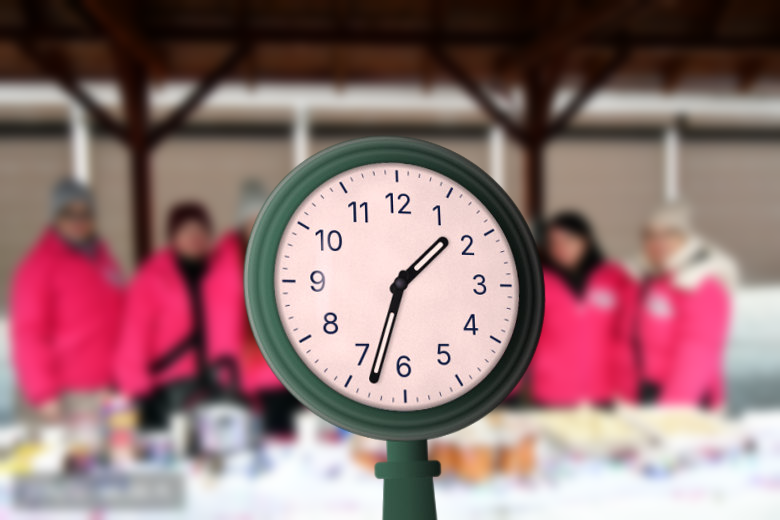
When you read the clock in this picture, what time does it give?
1:33
